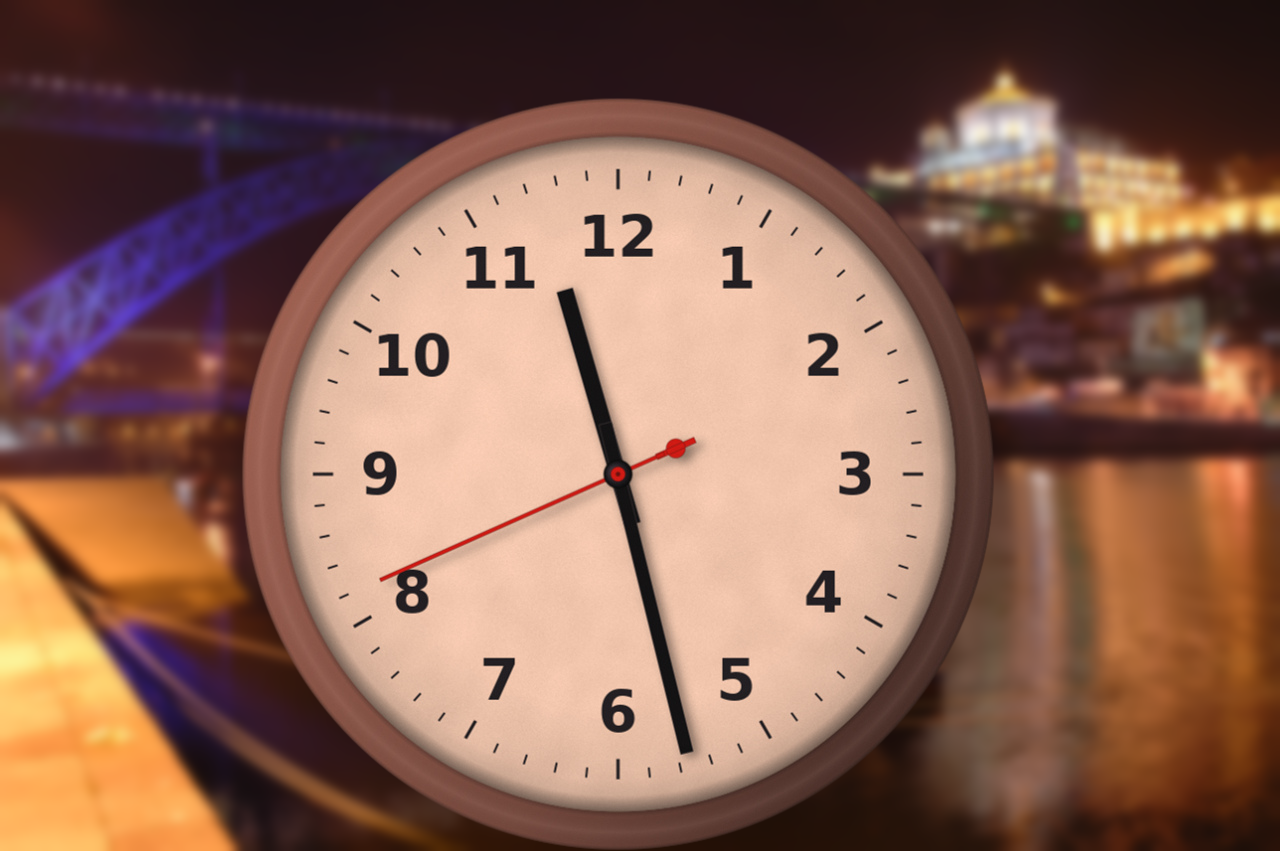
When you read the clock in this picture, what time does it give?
11:27:41
